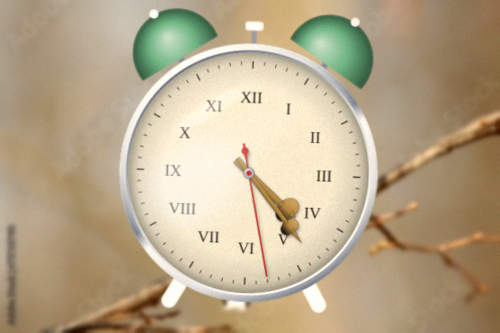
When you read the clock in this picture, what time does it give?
4:23:28
